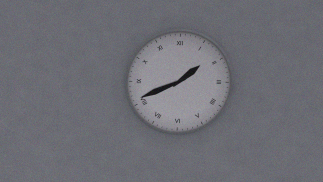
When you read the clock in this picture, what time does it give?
1:41
